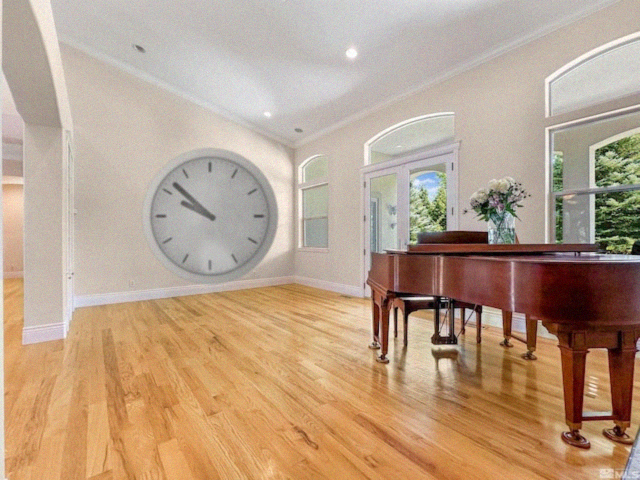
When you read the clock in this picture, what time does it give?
9:52
